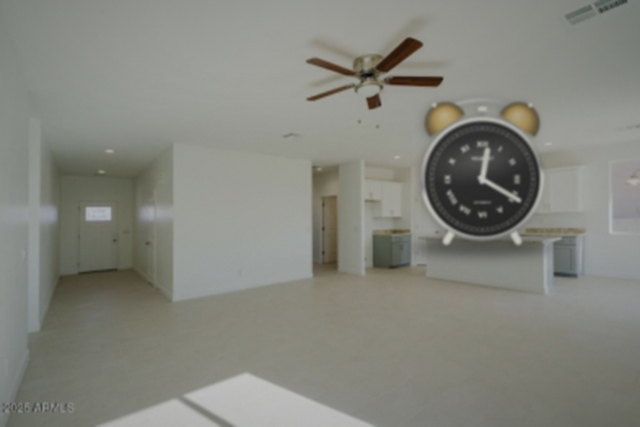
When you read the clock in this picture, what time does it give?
12:20
